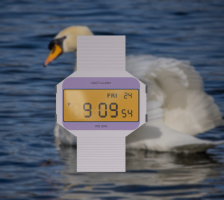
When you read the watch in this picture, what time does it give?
9:09:54
